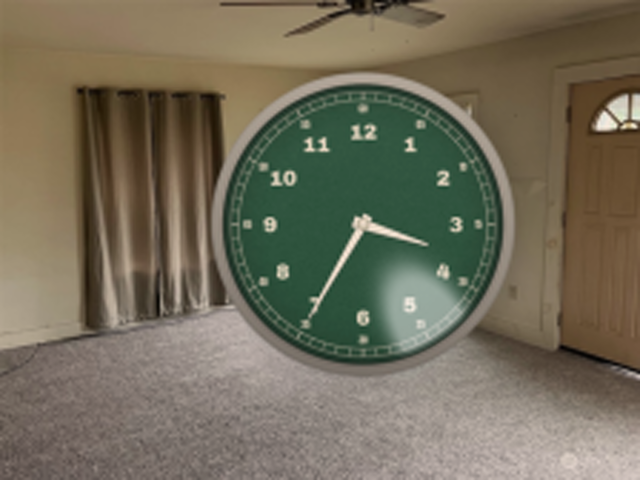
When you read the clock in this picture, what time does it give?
3:35
